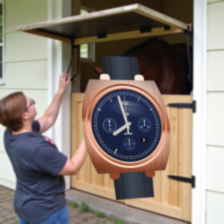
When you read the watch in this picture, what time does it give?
7:58
